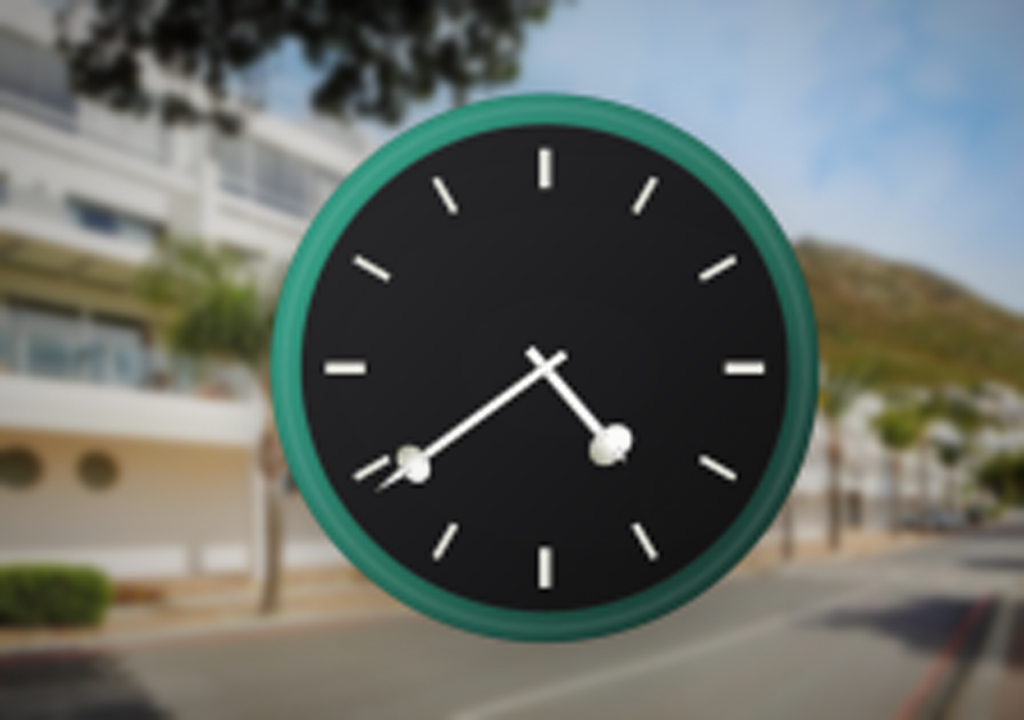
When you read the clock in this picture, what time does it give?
4:39
